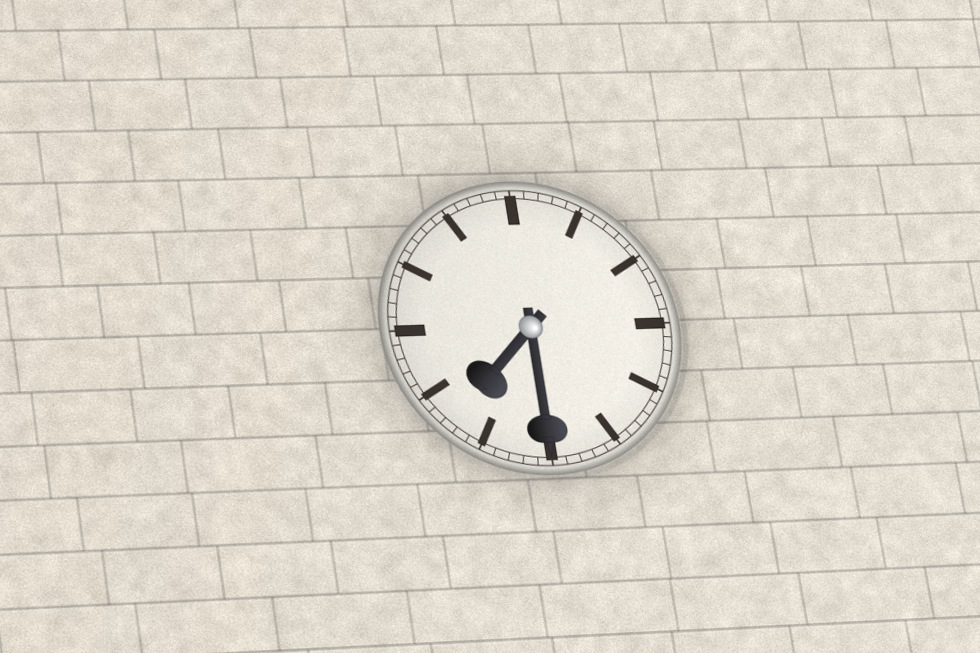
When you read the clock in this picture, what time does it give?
7:30
